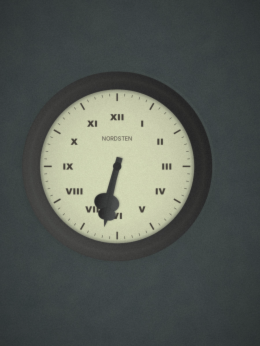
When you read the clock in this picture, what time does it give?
6:32
